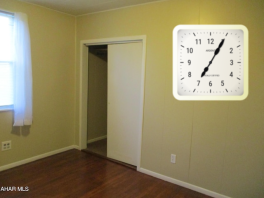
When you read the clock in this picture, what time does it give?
7:05
